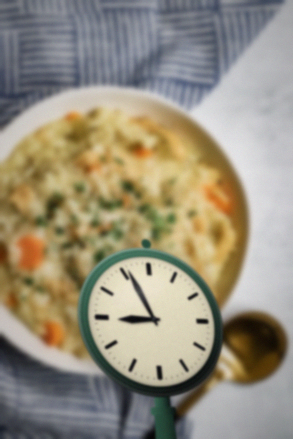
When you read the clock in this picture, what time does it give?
8:56
